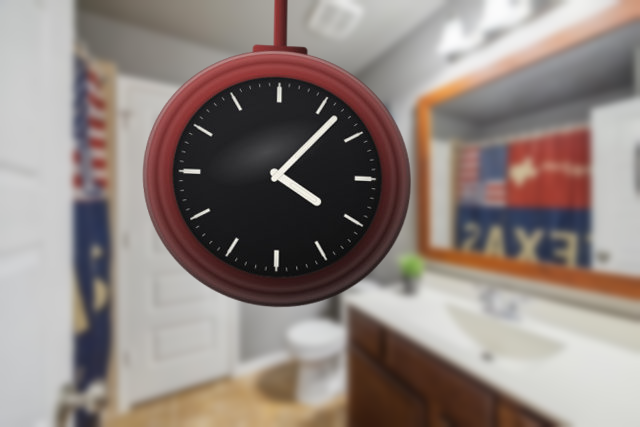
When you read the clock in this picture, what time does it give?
4:07
